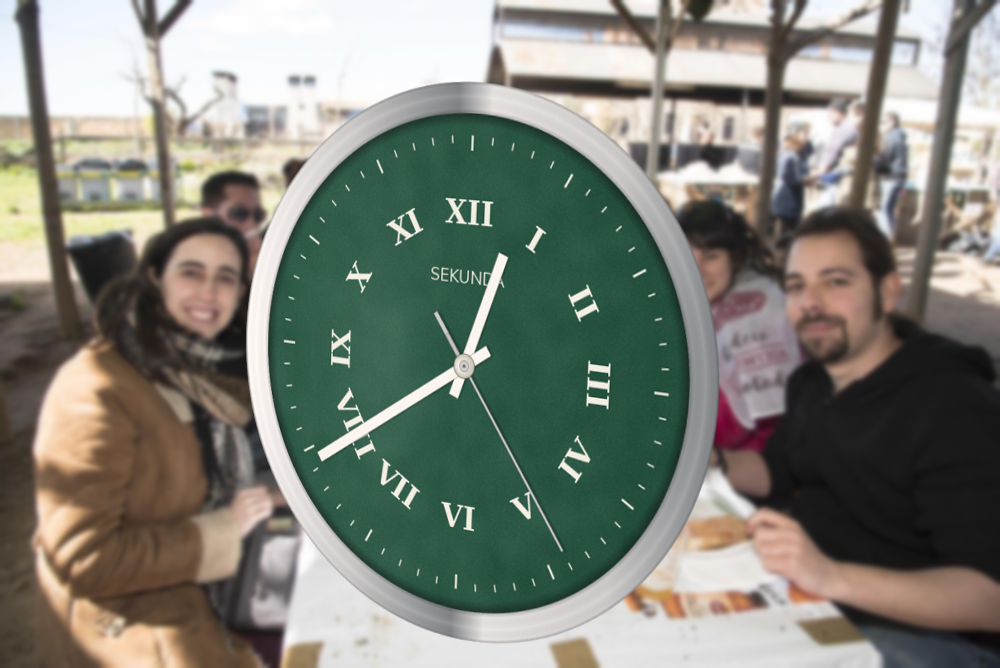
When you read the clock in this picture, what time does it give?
12:39:24
